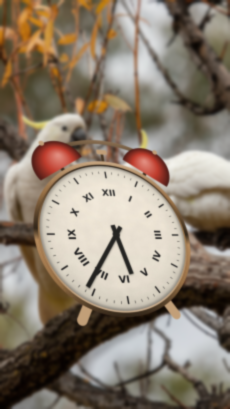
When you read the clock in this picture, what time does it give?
5:36
